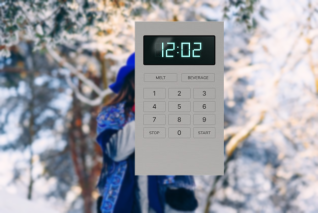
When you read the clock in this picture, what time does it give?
12:02
